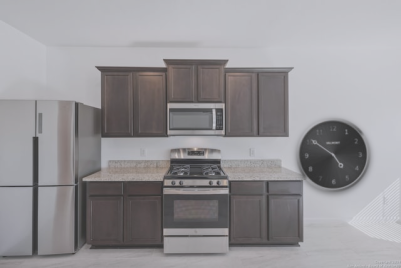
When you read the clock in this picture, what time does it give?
4:51
